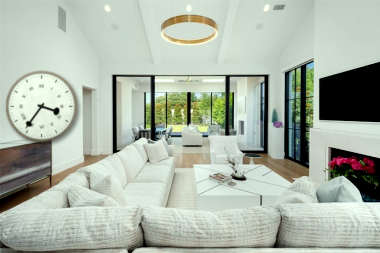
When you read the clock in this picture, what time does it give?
3:36
